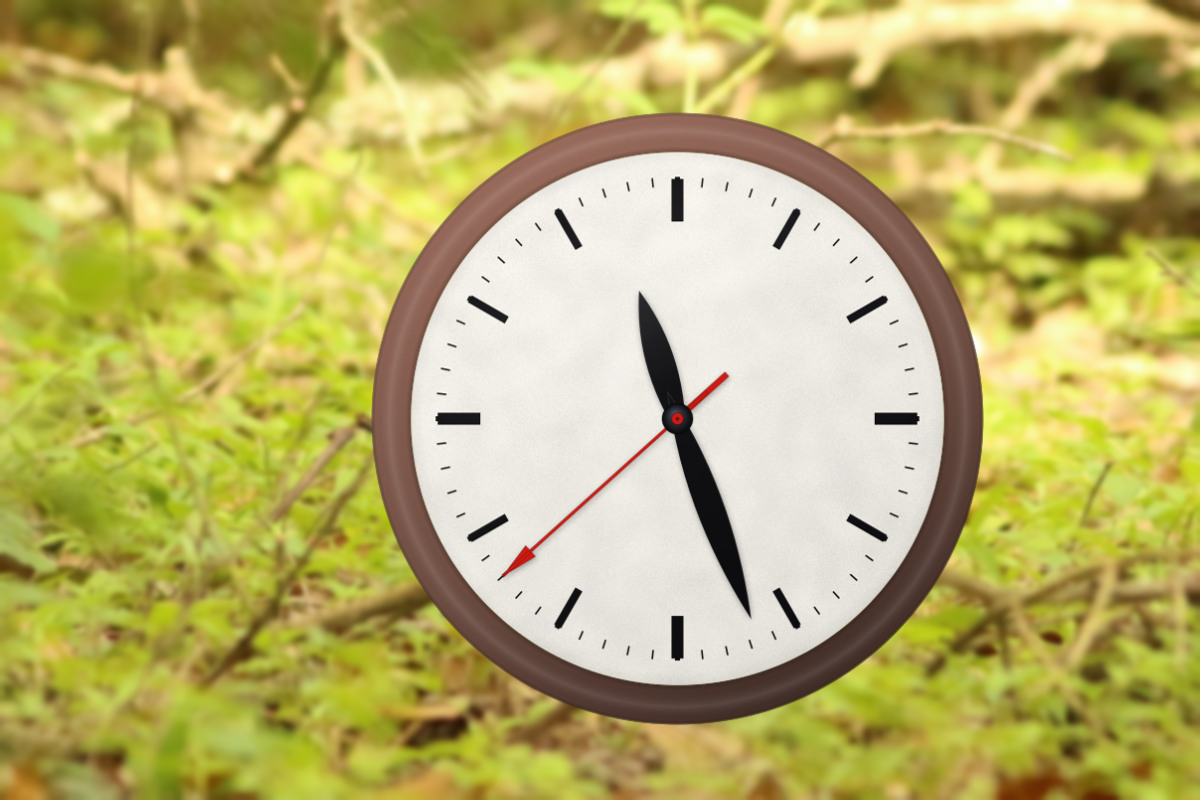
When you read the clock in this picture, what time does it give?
11:26:38
